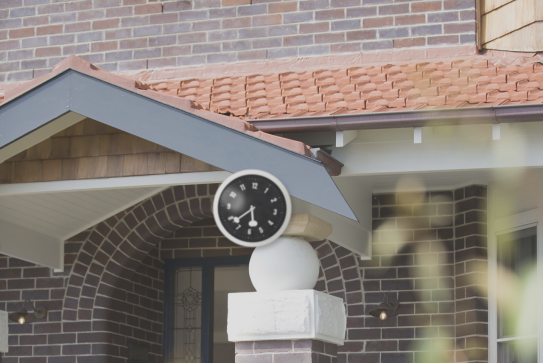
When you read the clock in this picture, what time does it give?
5:38
